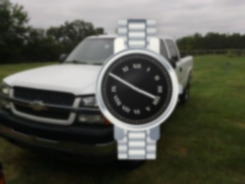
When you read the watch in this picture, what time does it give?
3:50
